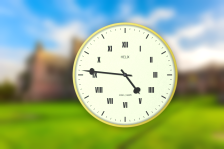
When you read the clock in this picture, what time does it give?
4:46
